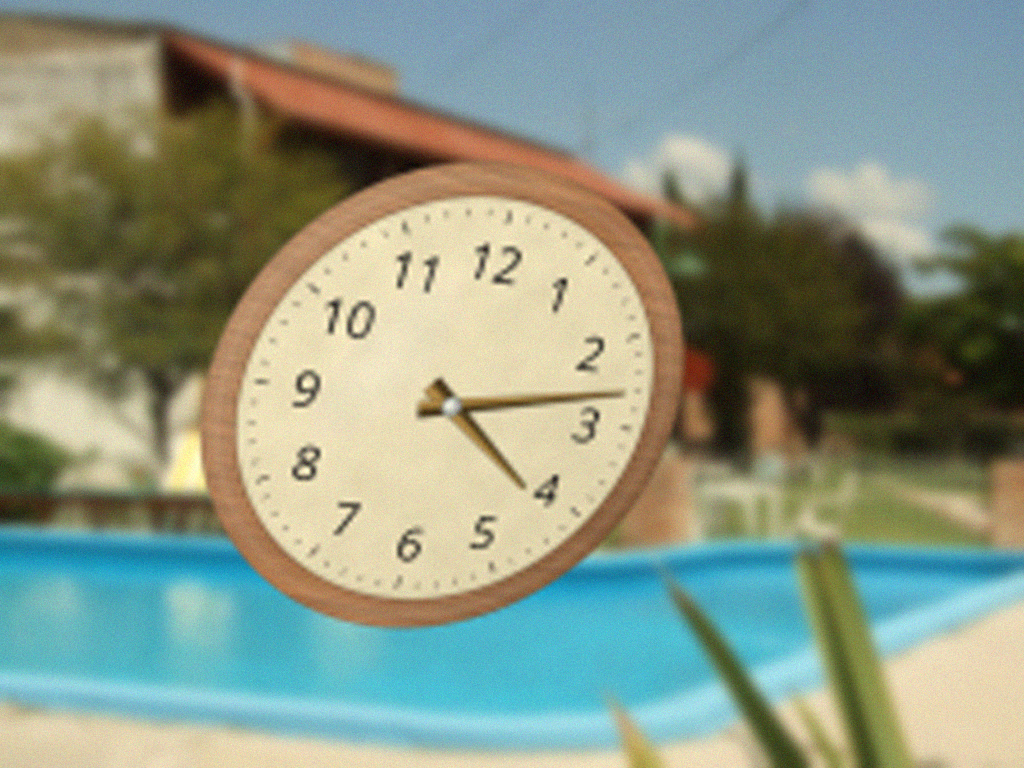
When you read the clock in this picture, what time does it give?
4:13
